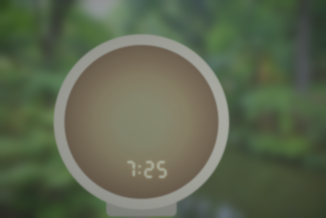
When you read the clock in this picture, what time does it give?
7:25
